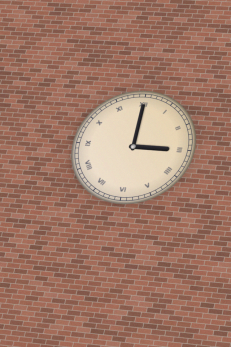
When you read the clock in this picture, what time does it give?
3:00
